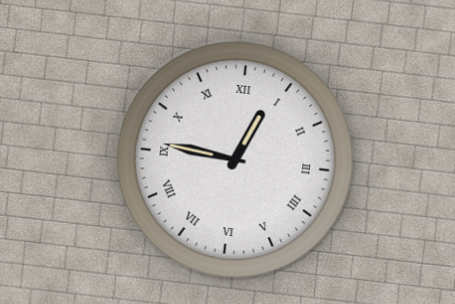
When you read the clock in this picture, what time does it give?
12:46
